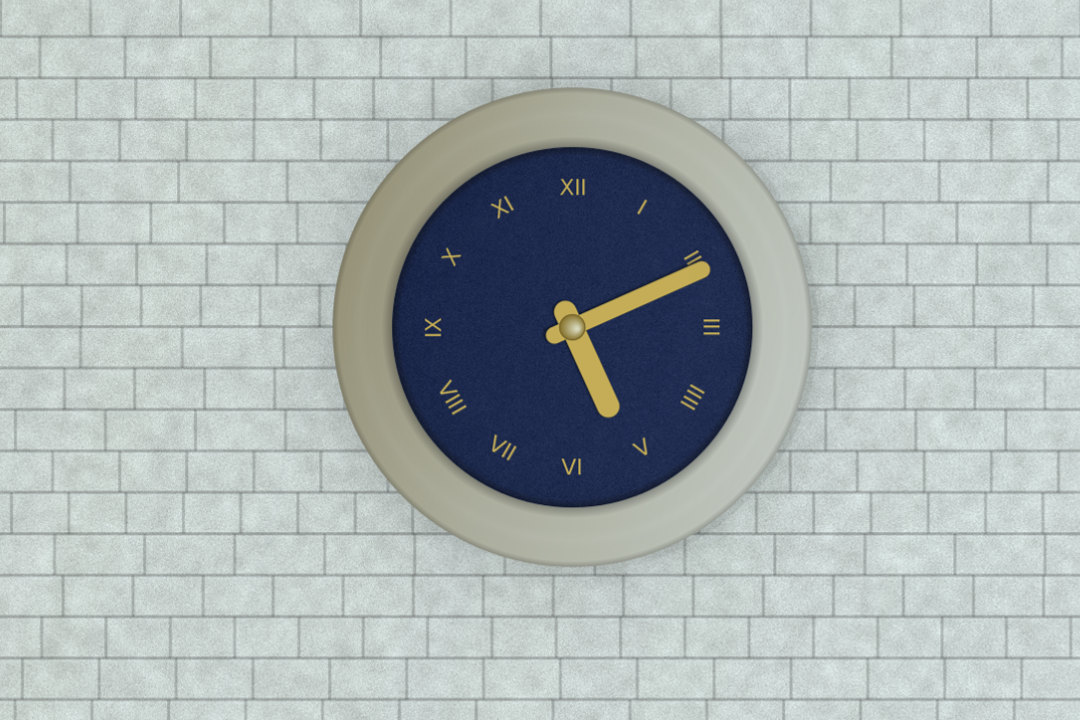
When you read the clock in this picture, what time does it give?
5:11
